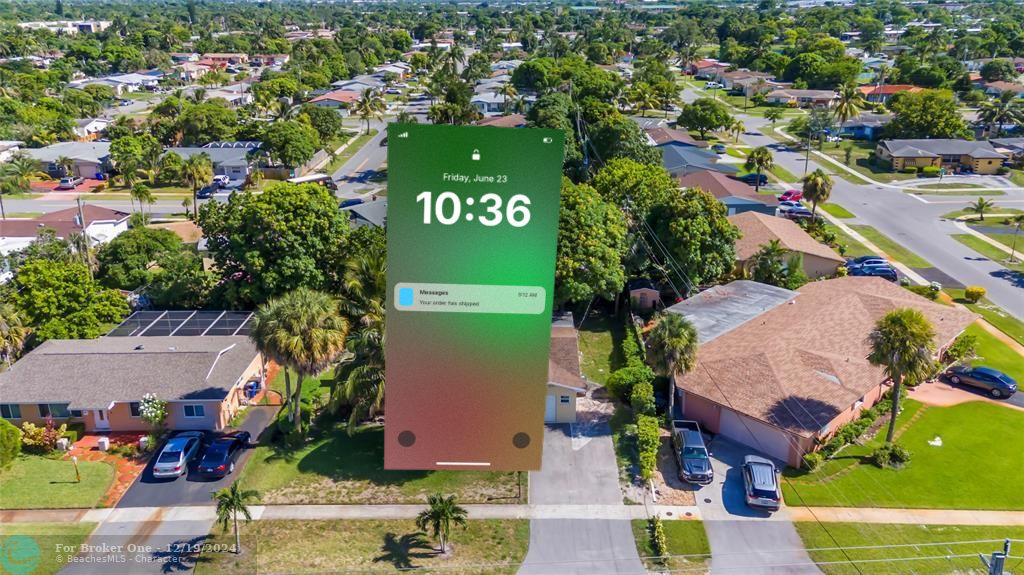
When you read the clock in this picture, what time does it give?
10:36
